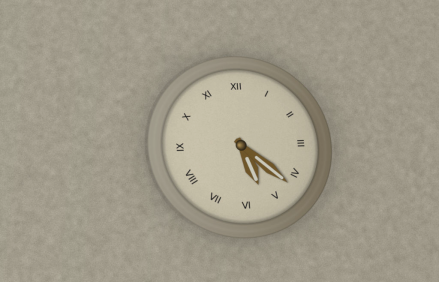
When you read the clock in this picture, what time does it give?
5:22
